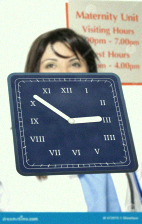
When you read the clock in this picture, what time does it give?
2:52
